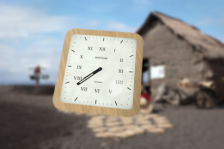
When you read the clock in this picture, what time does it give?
7:38
